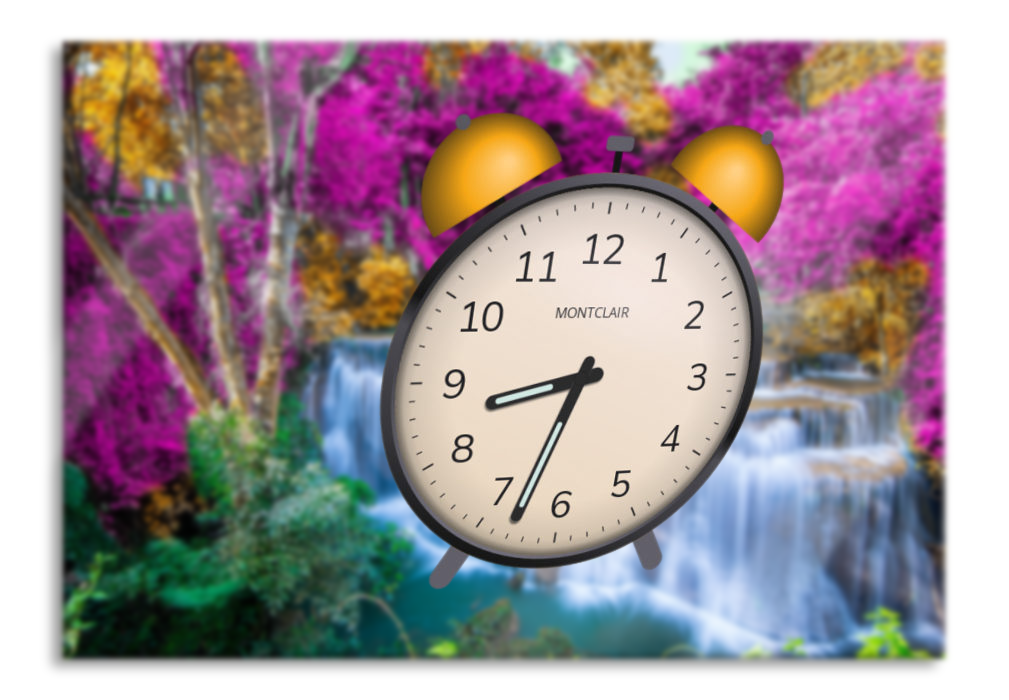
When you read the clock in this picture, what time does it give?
8:33
